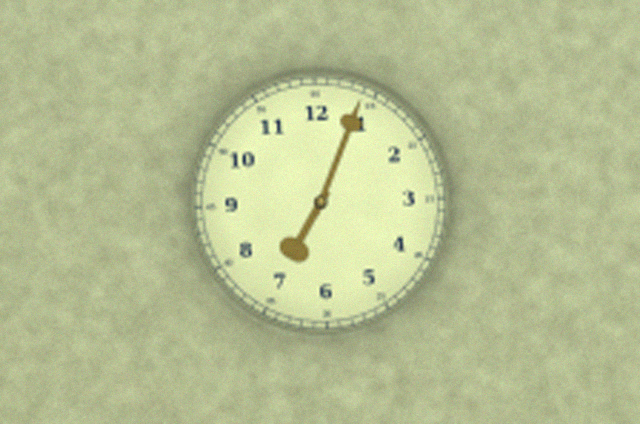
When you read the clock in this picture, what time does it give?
7:04
